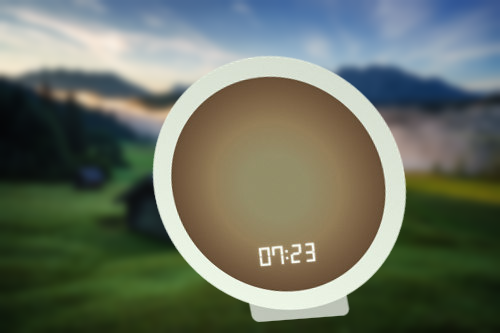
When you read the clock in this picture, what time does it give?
7:23
